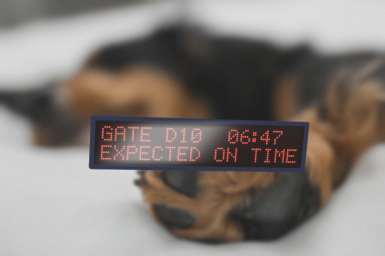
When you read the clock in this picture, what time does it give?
6:47
